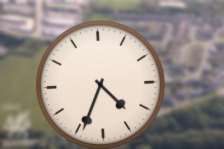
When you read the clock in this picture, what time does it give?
4:34
